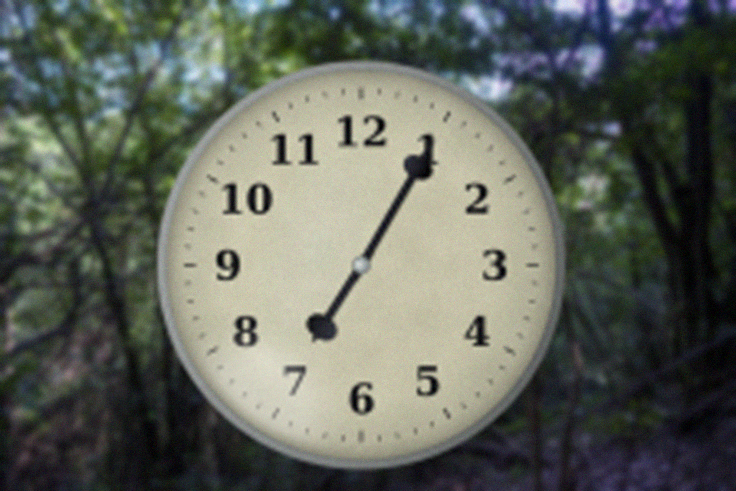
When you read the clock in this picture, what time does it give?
7:05
